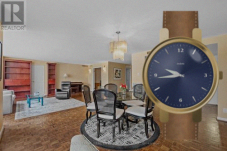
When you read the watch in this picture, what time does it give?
9:44
